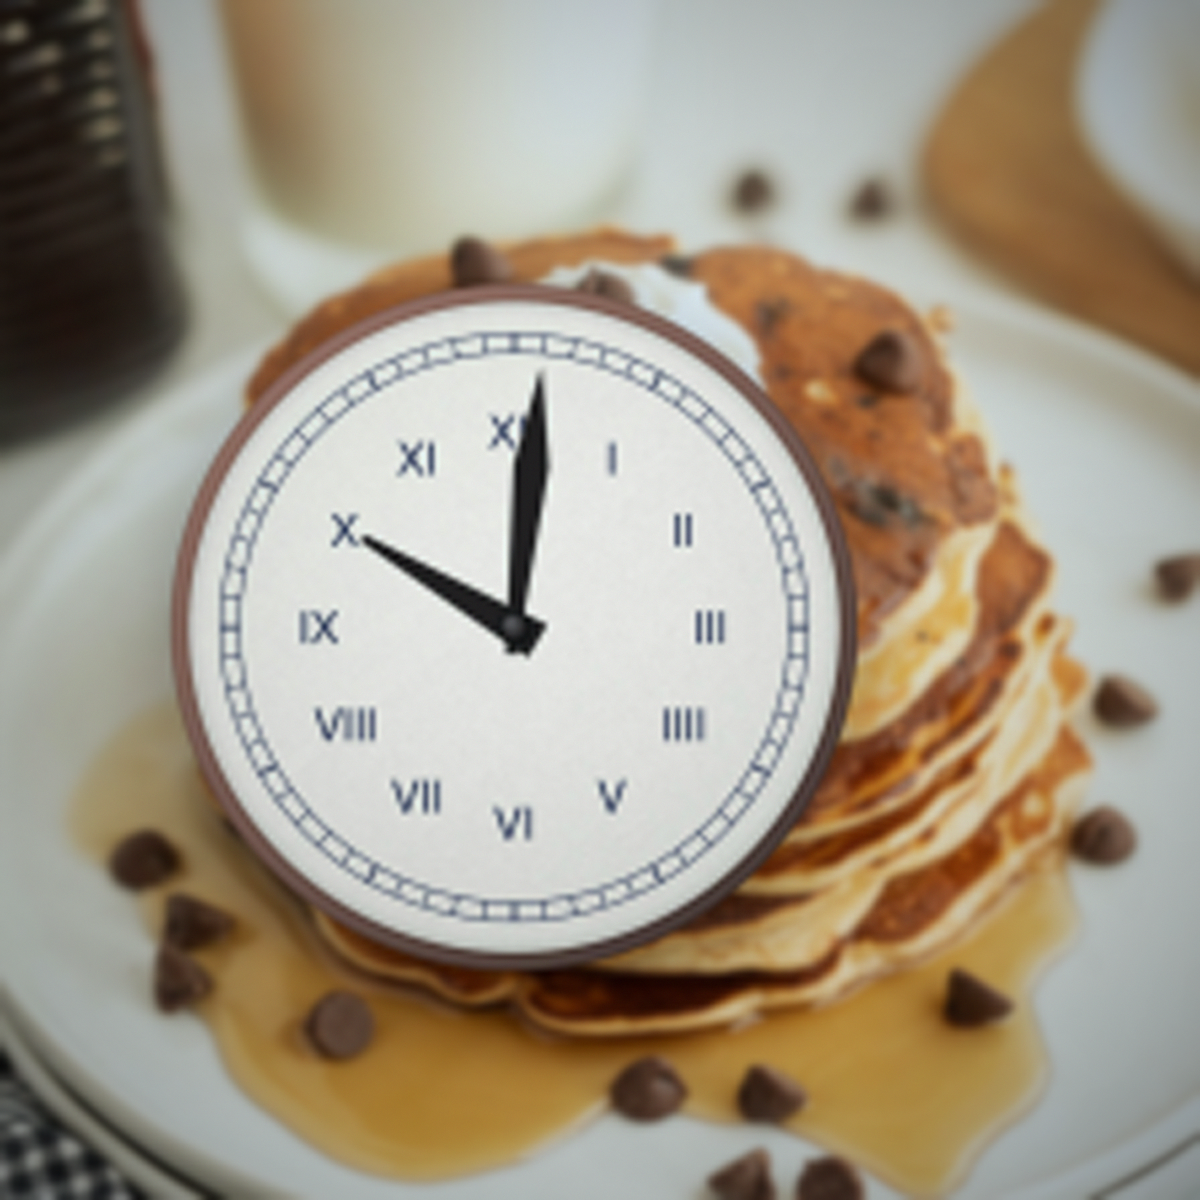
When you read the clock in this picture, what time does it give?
10:01
